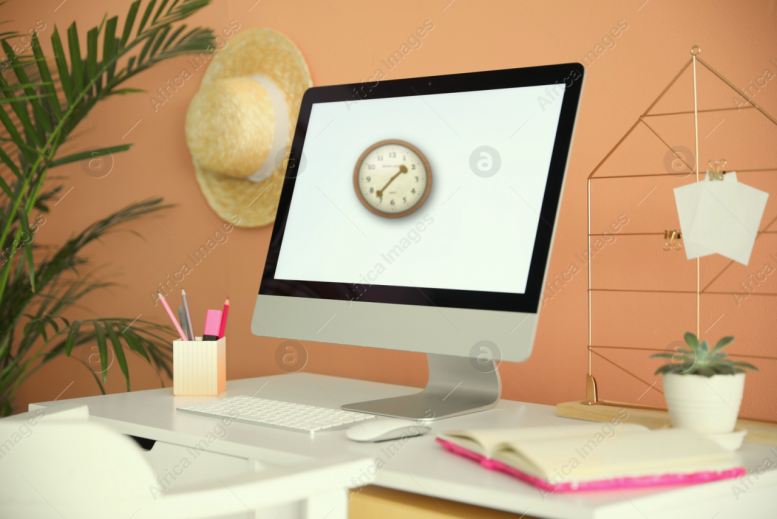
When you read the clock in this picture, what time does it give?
1:37
